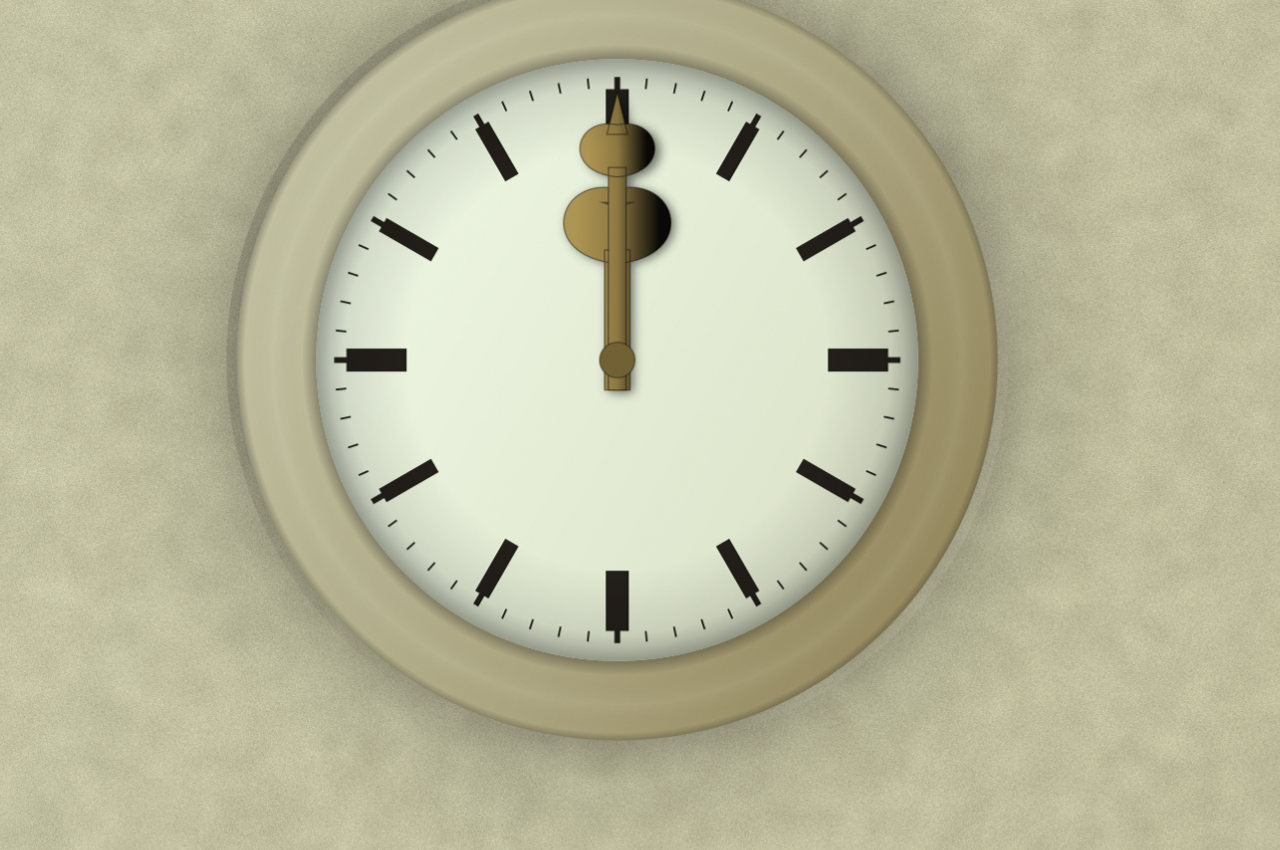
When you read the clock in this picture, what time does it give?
12:00
